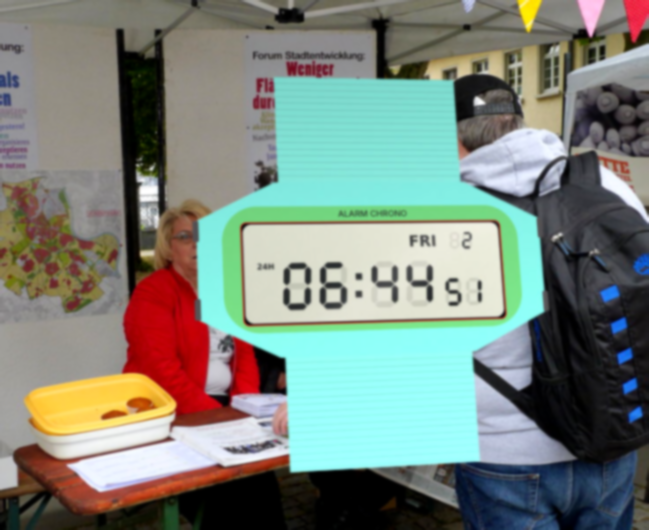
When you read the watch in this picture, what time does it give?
6:44:51
